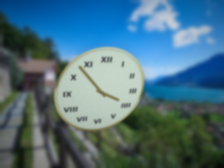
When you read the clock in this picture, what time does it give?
3:53
